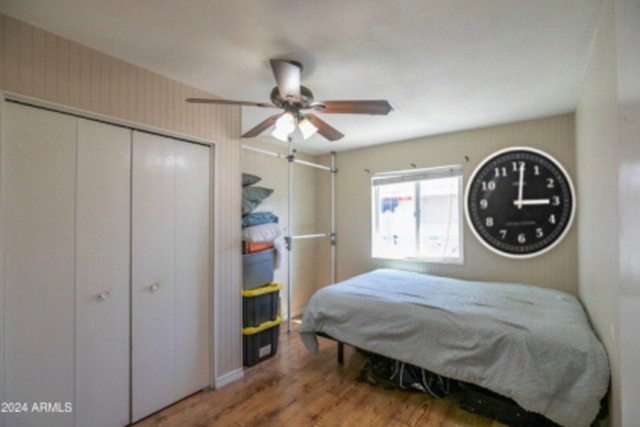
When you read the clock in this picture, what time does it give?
3:01
